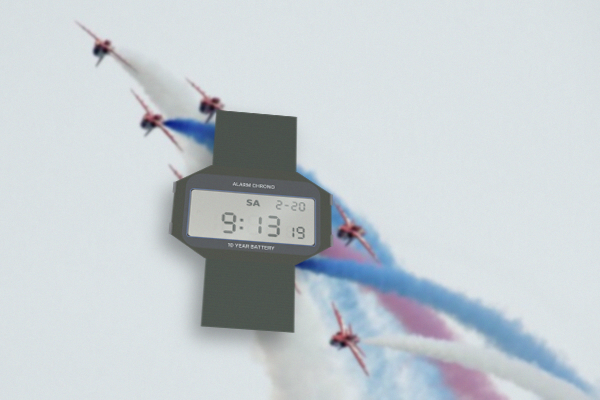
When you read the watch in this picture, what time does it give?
9:13:19
